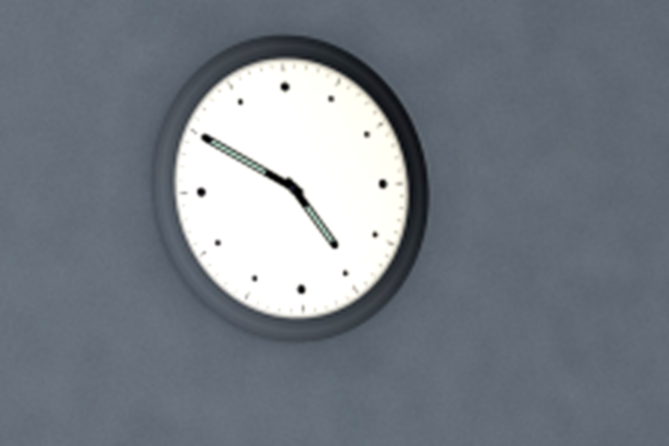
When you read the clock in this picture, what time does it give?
4:50
